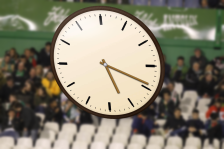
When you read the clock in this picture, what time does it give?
5:19
